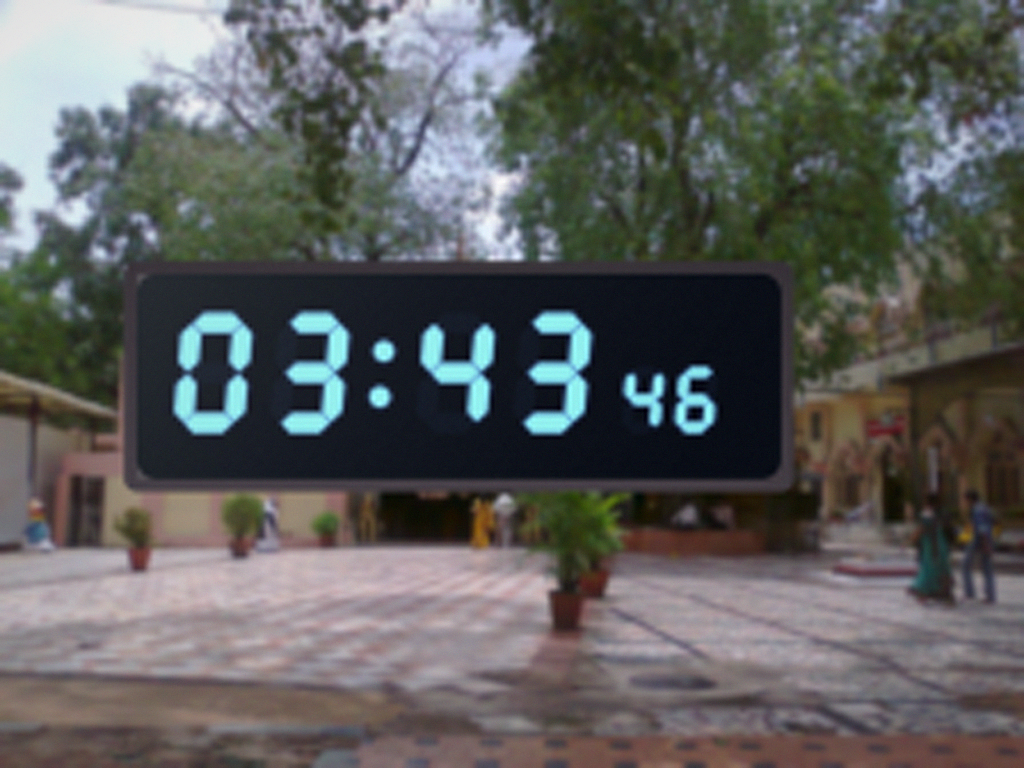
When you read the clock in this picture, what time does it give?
3:43:46
